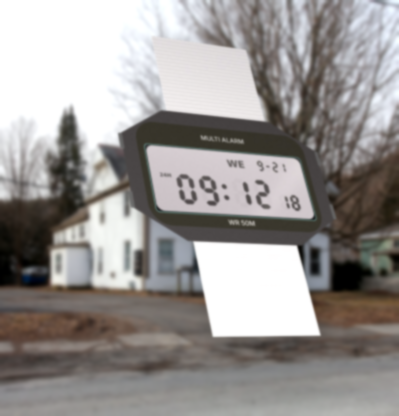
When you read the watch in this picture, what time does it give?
9:12:18
